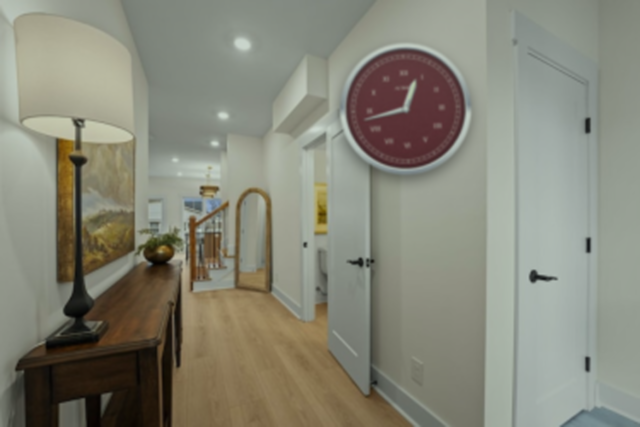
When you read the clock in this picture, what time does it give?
12:43
